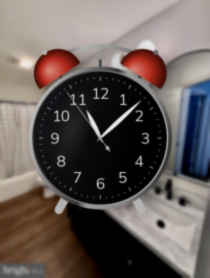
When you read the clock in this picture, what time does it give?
11:07:54
